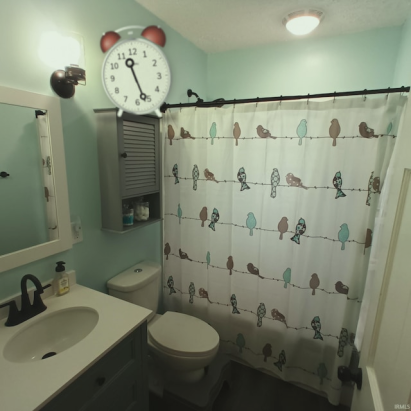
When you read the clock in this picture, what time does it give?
11:27
